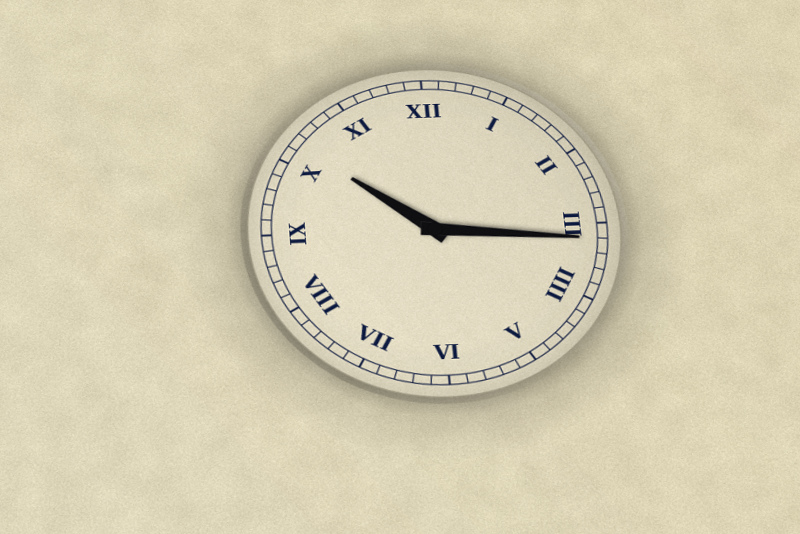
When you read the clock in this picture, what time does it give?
10:16
